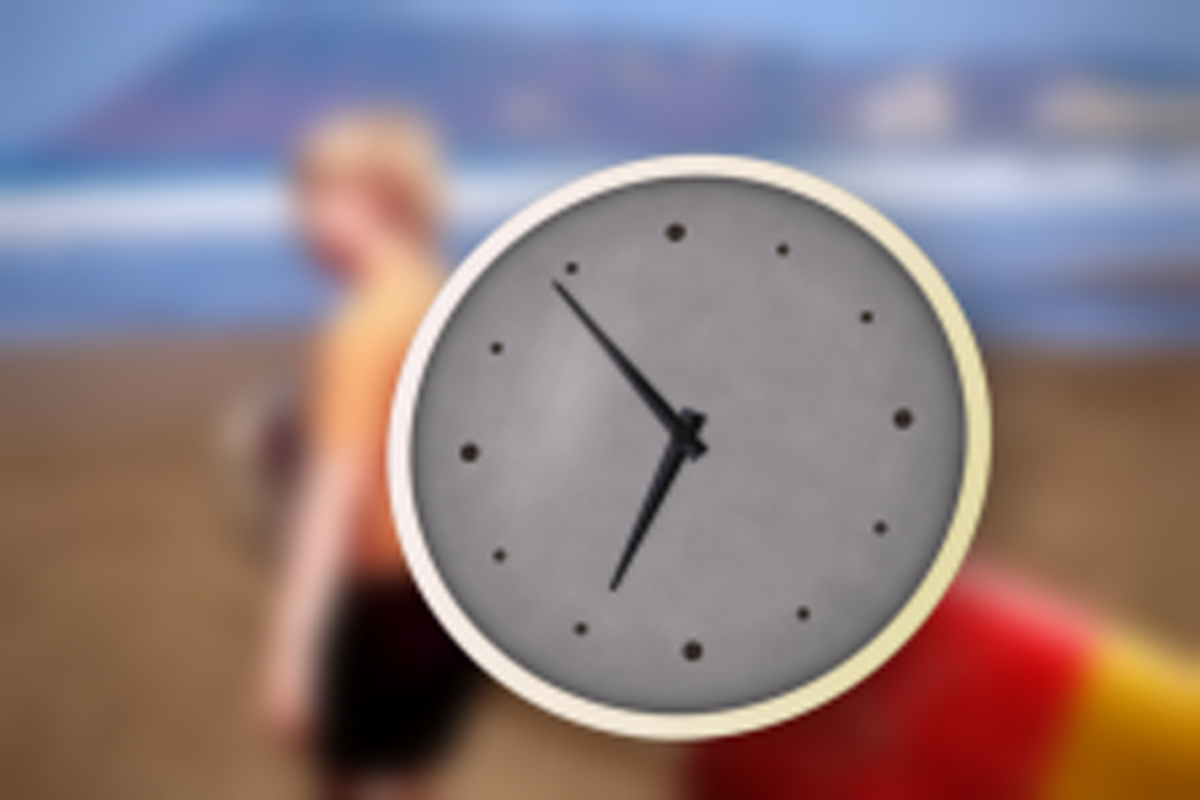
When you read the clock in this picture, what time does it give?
6:54
